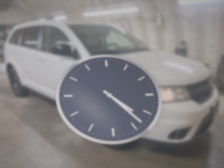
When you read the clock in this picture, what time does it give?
4:23
